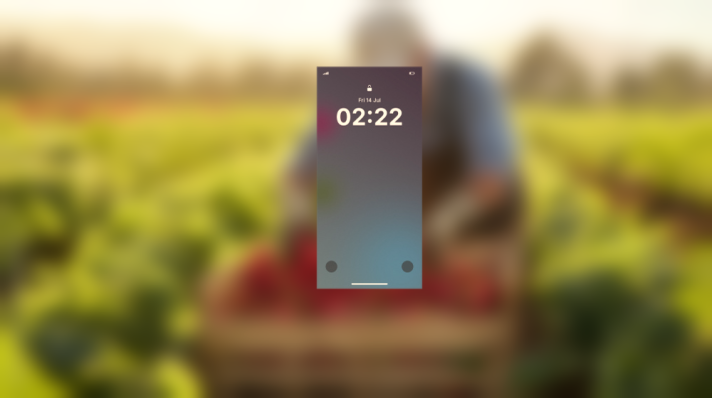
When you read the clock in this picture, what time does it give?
2:22
